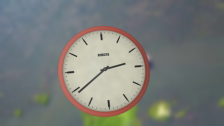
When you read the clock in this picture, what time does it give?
2:39
